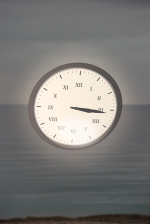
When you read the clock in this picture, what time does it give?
3:16
